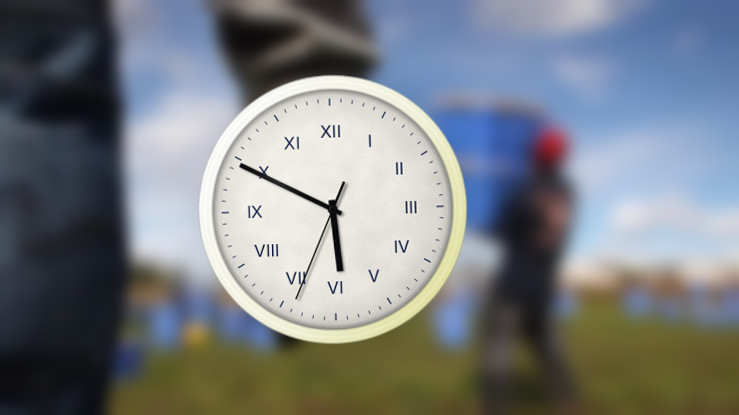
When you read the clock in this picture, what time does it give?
5:49:34
